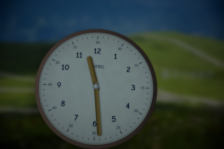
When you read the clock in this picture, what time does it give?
11:29
